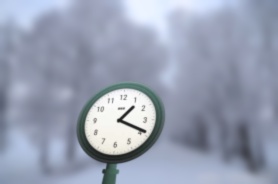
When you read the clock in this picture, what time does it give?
1:19
